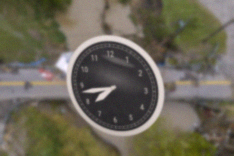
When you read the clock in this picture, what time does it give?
7:43
